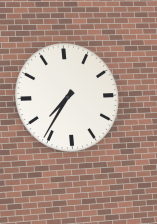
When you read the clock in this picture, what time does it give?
7:36
